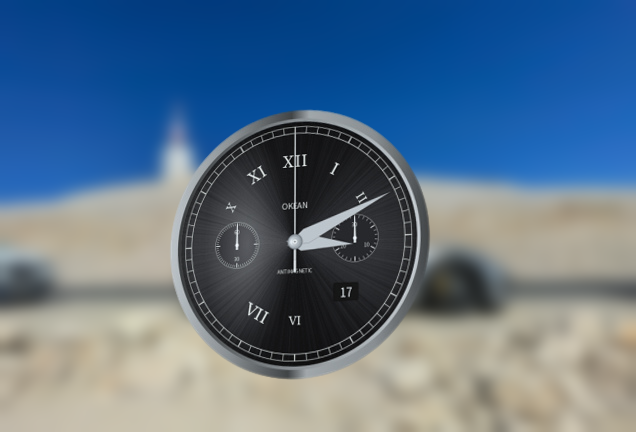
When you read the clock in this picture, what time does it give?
3:11
